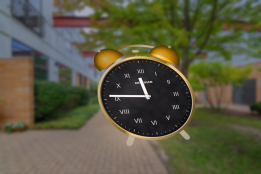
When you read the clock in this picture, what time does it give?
11:46
